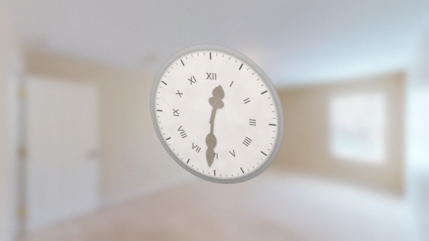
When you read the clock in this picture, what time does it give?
12:31
